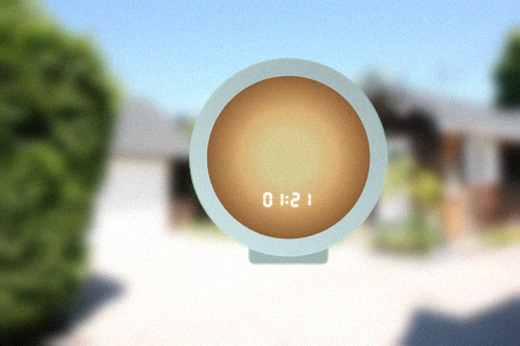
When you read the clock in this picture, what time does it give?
1:21
